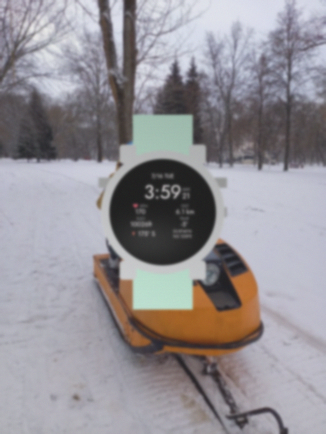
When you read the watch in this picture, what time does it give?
3:59
